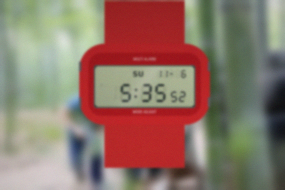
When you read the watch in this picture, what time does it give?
5:35:52
